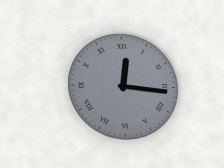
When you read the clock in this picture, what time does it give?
12:16
